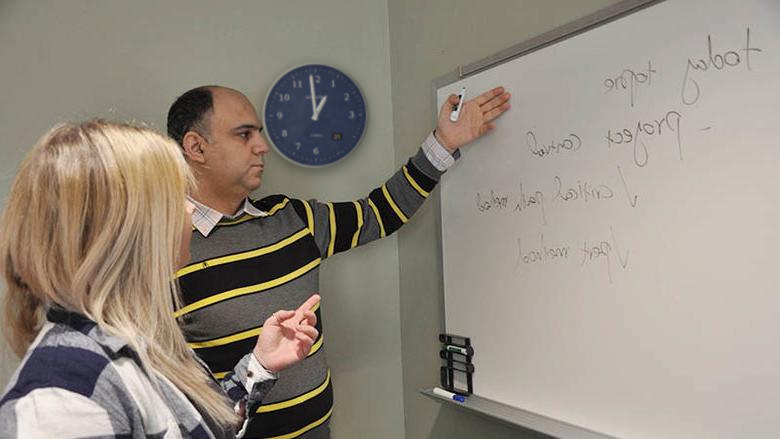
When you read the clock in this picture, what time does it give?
12:59
